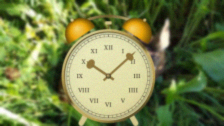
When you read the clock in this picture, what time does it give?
10:08
